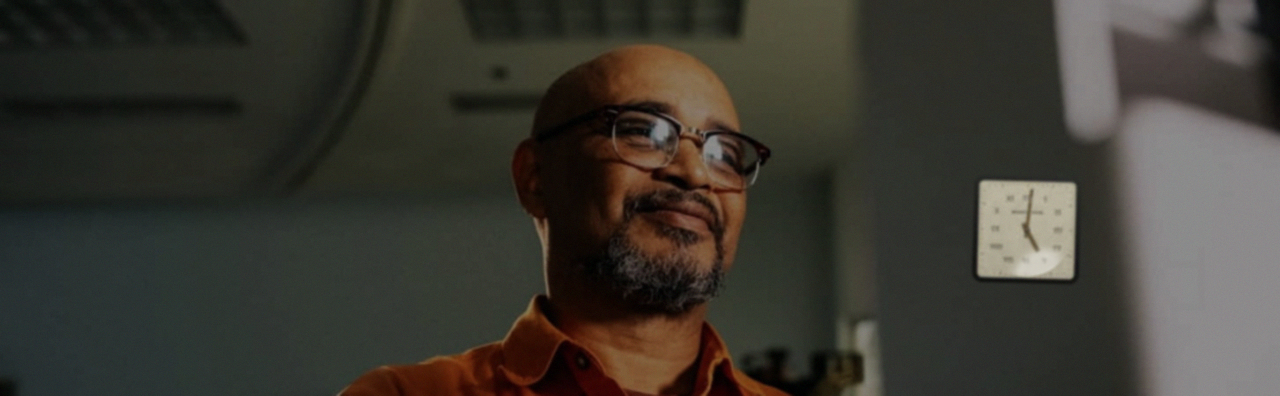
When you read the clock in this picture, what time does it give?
5:01
